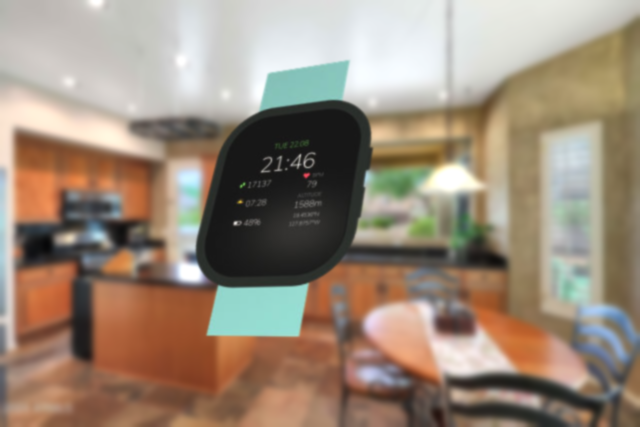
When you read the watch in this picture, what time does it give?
21:46
